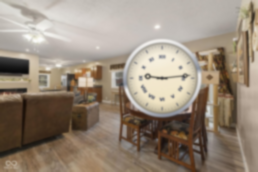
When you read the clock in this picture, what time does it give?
9:14
